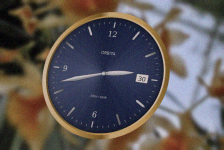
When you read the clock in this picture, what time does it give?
2:42
